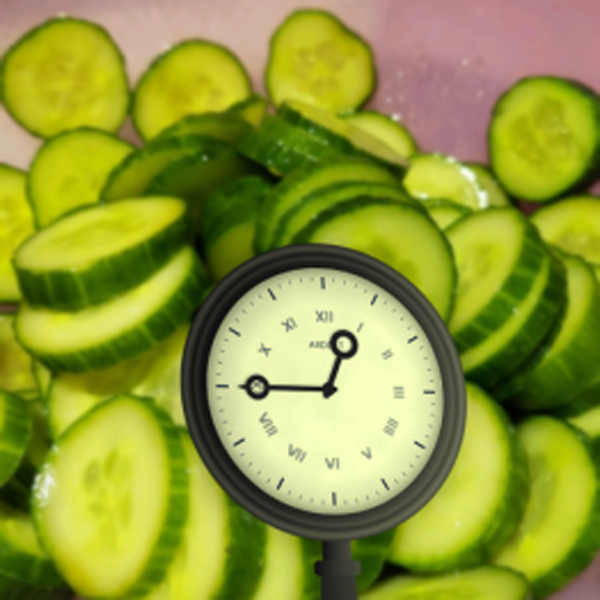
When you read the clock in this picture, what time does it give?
12:45
